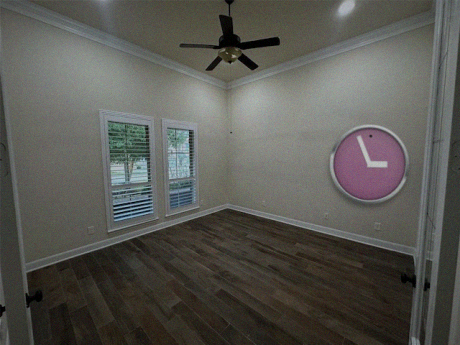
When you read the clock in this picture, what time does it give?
2:56
